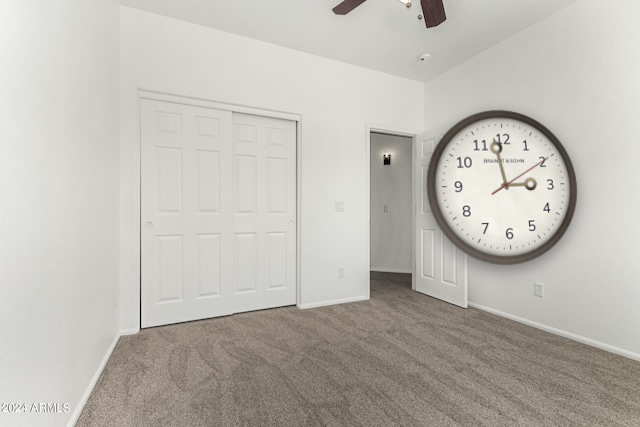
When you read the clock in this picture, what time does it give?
2:58:10
